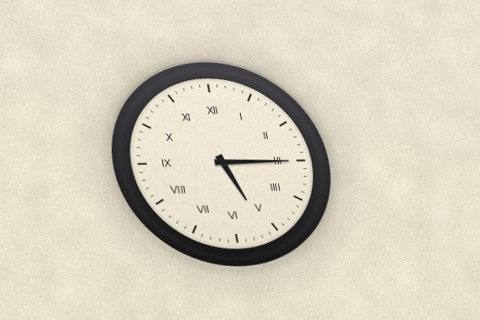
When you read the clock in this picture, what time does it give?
5:15
